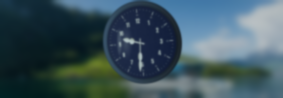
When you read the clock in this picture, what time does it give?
9:31
